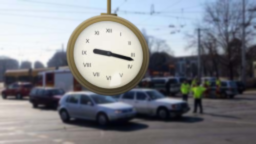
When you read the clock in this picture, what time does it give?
9:17
